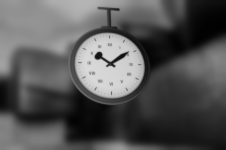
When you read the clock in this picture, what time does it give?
10:09
